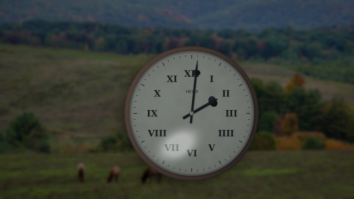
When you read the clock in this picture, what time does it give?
2:01
